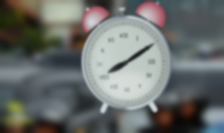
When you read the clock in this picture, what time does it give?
8:10
